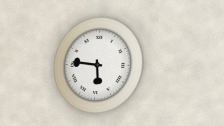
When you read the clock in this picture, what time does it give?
5:46
